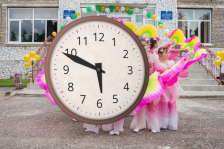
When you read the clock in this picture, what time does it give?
5:49
